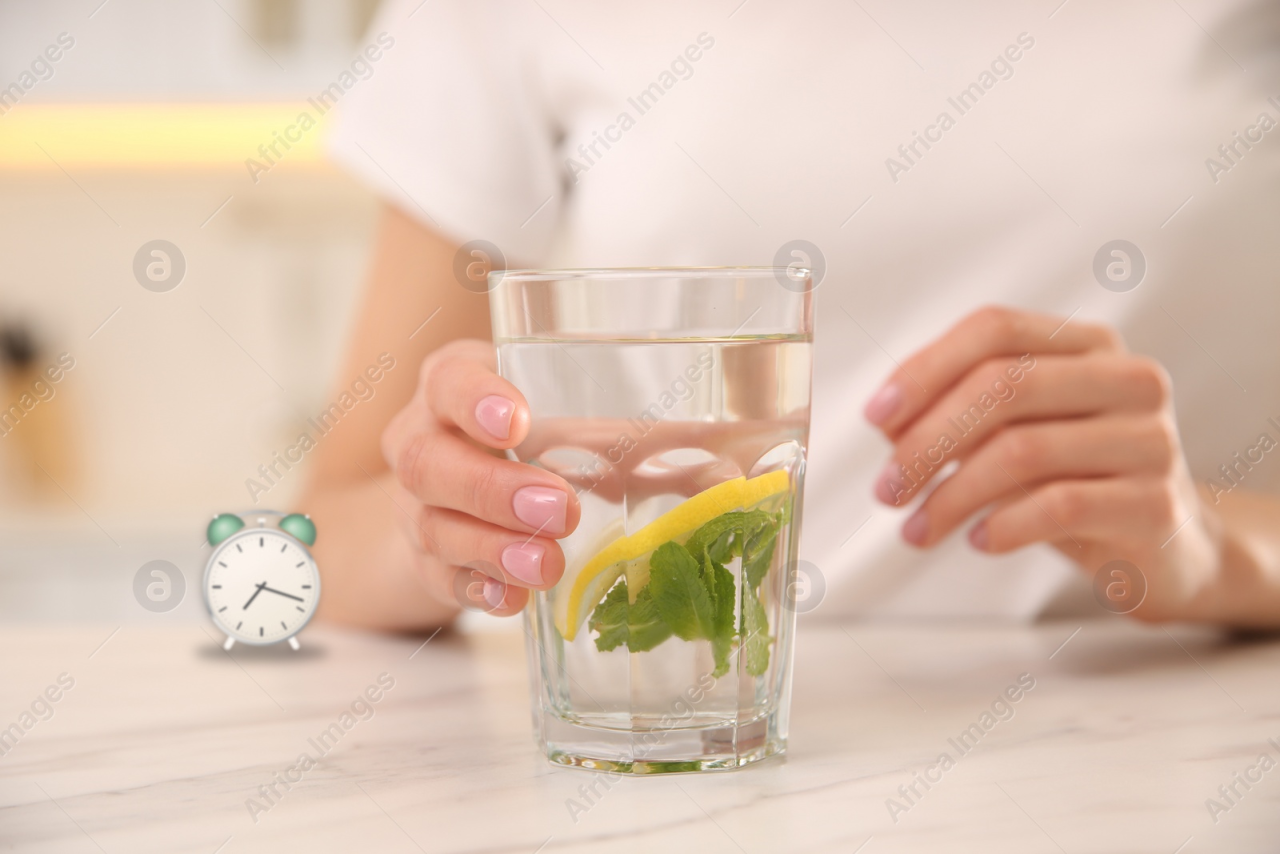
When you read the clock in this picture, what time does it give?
7:18
